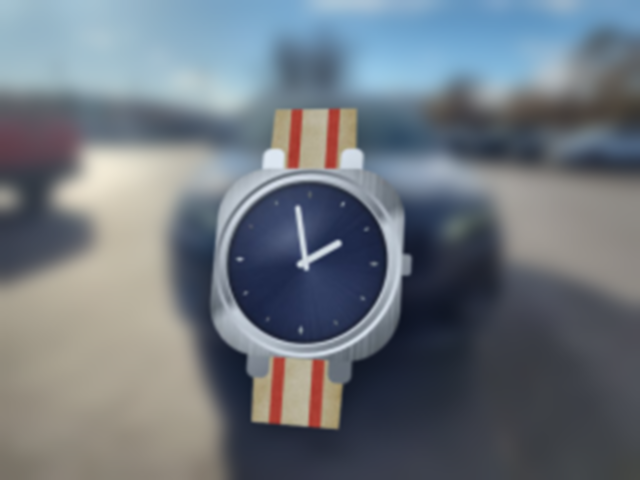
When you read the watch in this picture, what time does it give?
1:58
